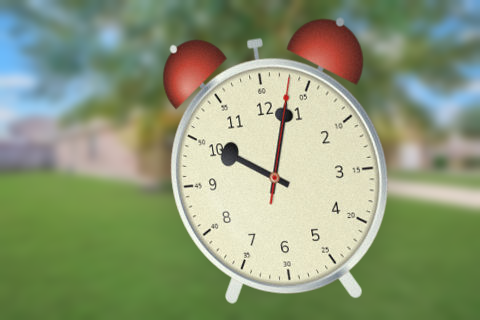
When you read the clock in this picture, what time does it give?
10:03:03
